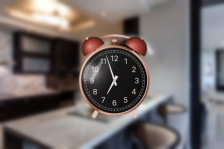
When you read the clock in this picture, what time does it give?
6:57
